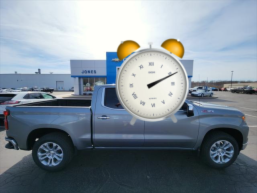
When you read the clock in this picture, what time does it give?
2:11
